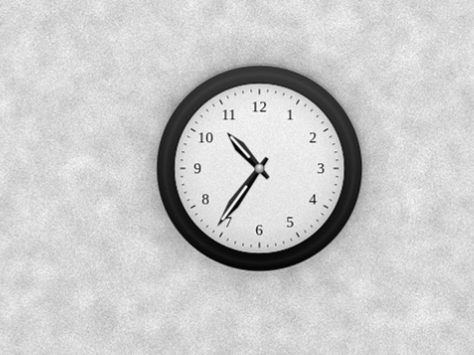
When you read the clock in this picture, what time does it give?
10:36
